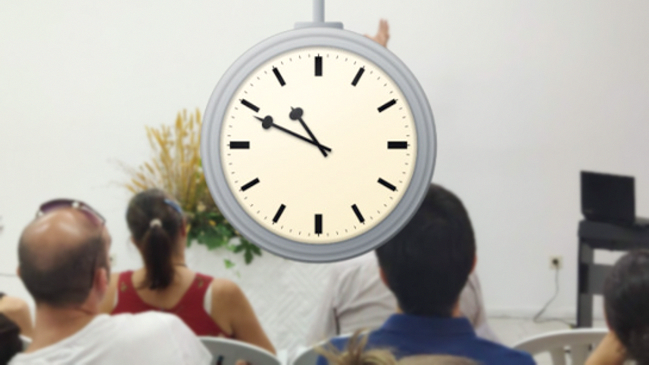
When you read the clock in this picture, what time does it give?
10:49
